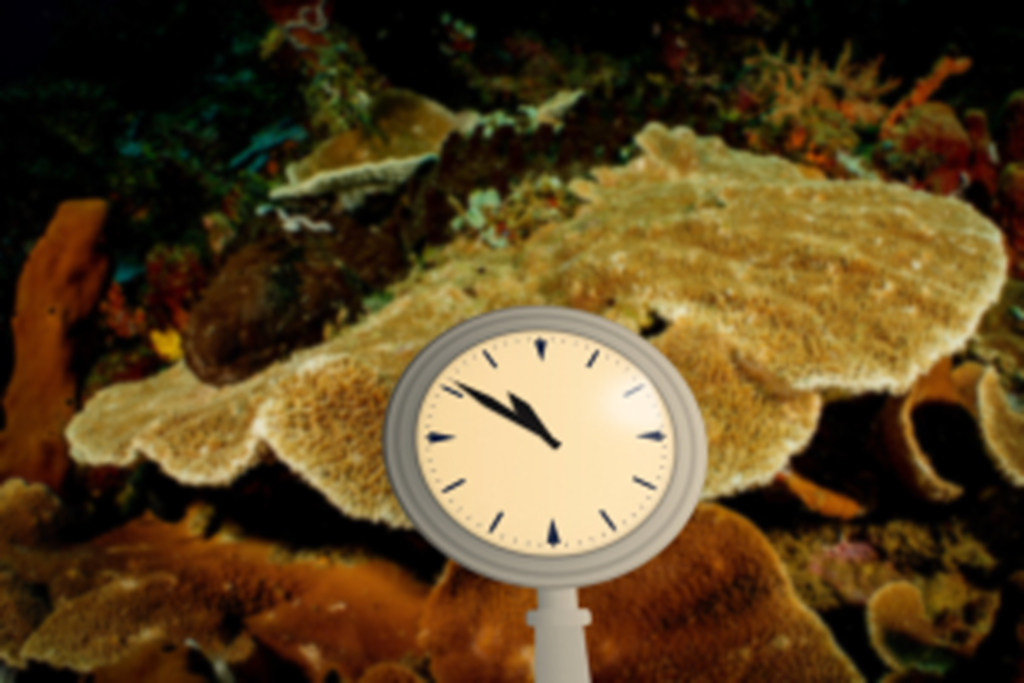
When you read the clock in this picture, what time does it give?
10:51
